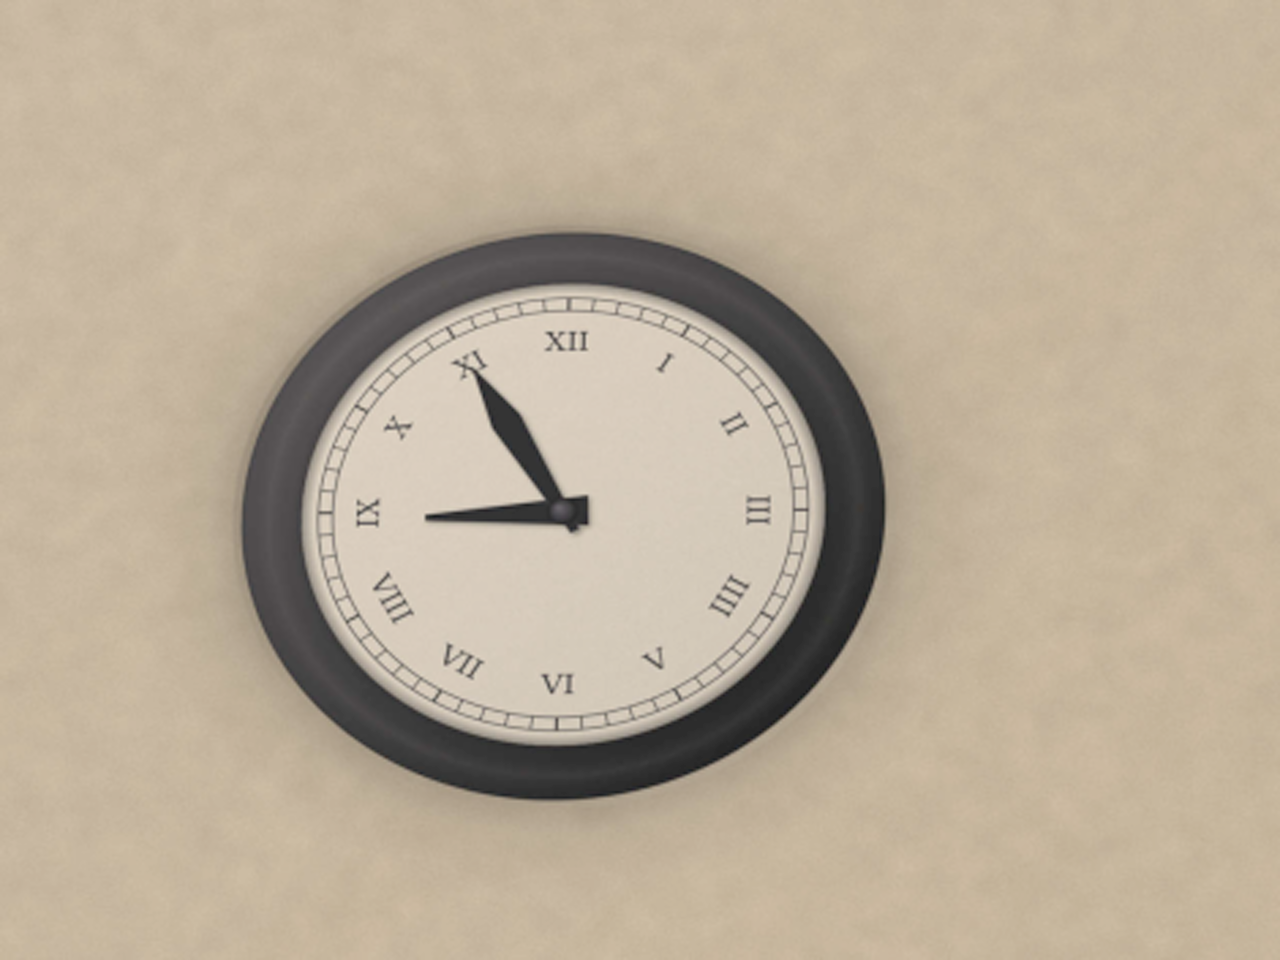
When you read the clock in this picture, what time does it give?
8:55
